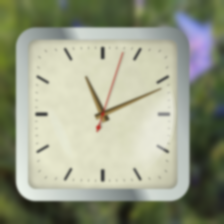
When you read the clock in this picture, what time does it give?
11:11:03
